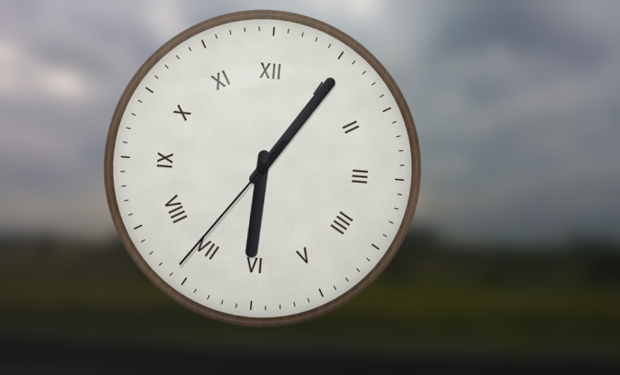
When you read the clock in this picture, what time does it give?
6:05:36
